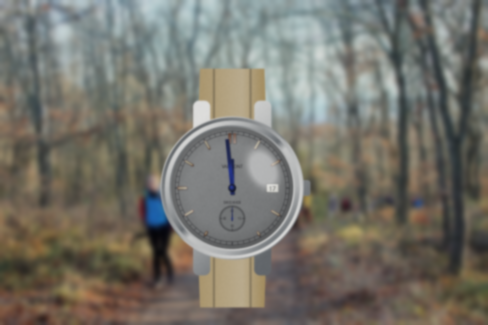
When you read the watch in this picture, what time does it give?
11:59
